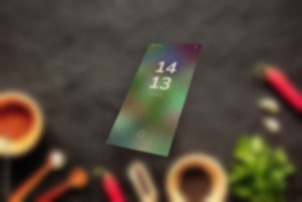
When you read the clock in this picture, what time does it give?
14:13
